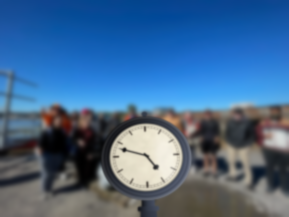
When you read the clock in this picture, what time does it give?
4:48
